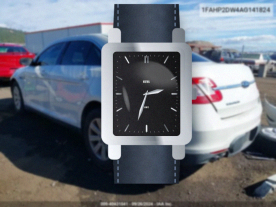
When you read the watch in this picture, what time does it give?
2:33
